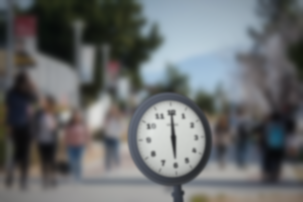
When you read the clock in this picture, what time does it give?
6:00
